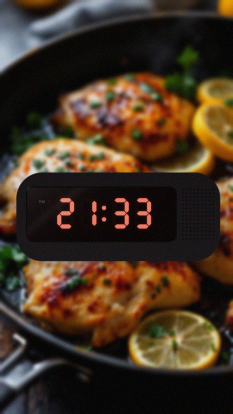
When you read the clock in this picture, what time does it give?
21:33
